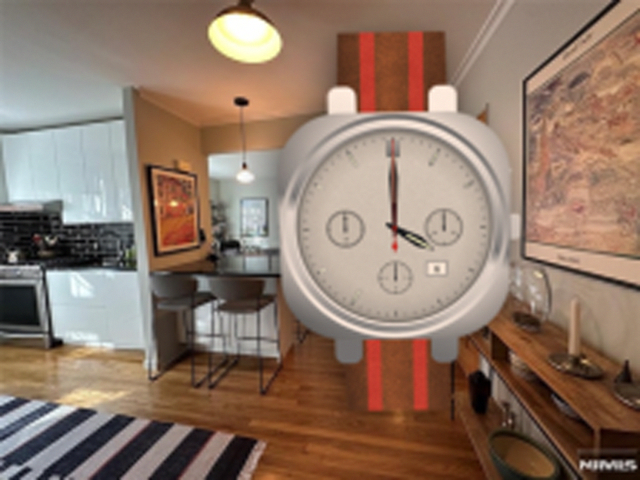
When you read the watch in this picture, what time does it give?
4:00
